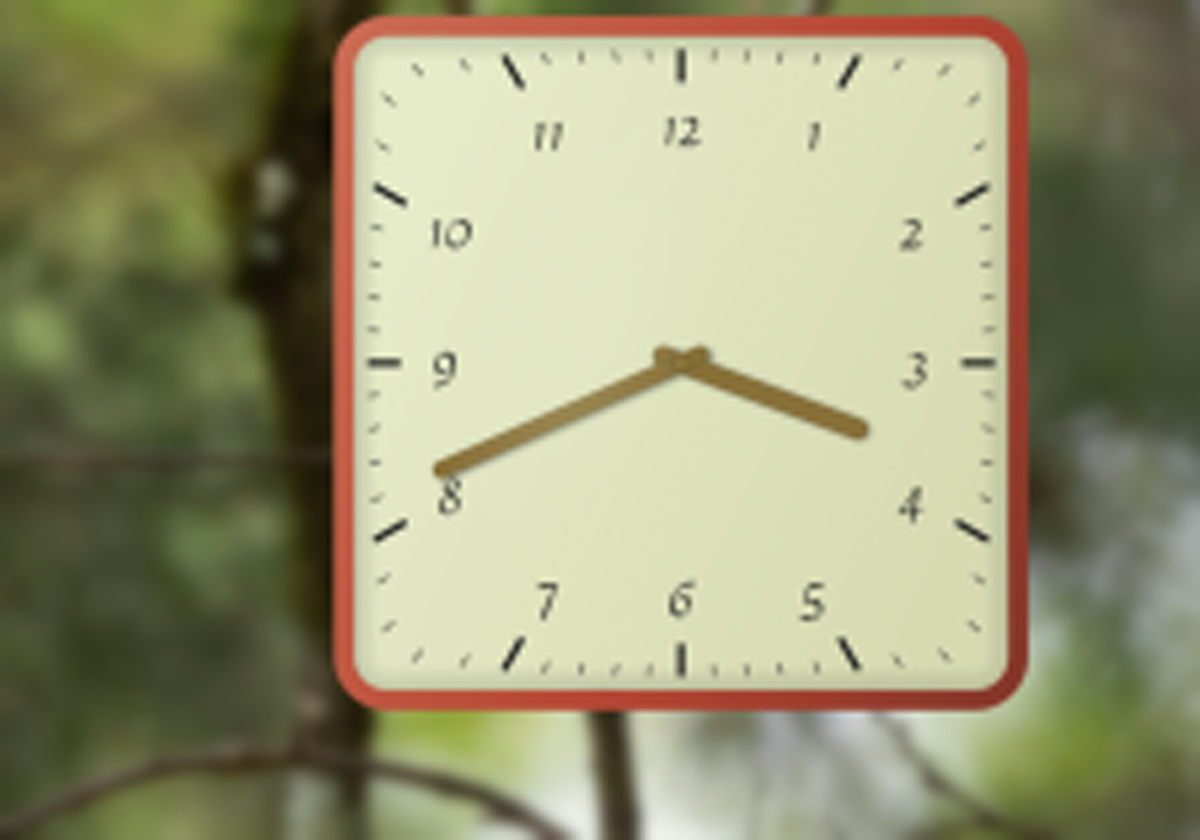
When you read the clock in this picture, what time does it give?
3:41
